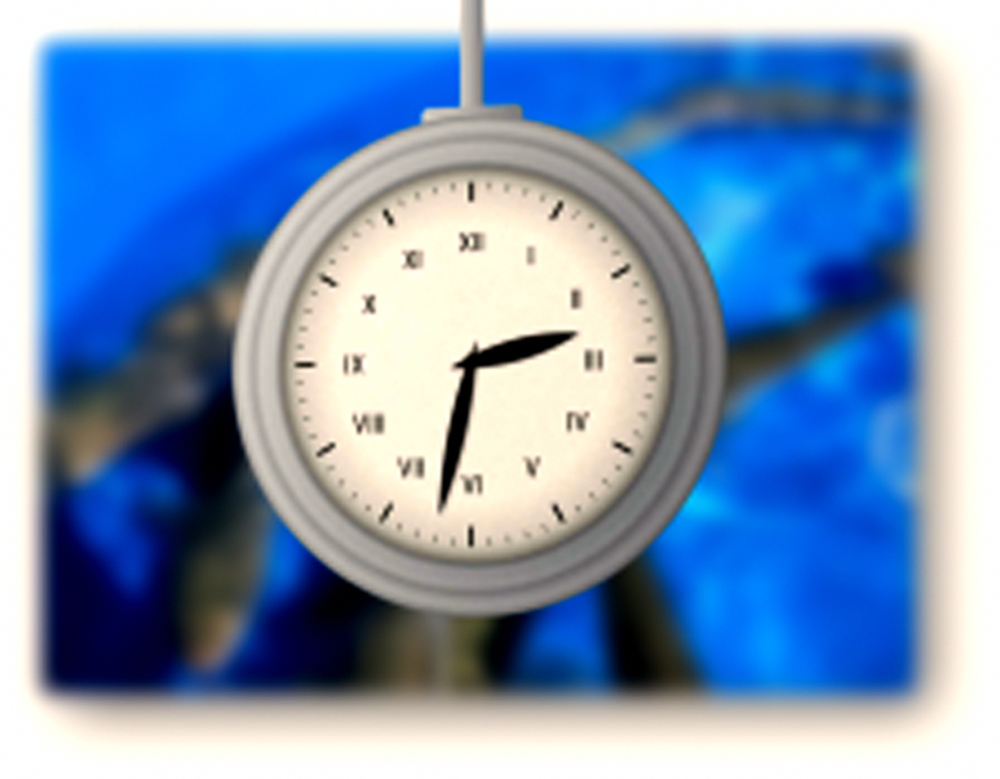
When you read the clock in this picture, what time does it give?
2:32
